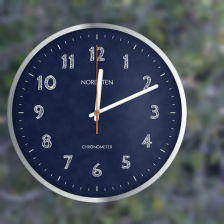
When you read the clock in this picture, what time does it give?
12:11:00
